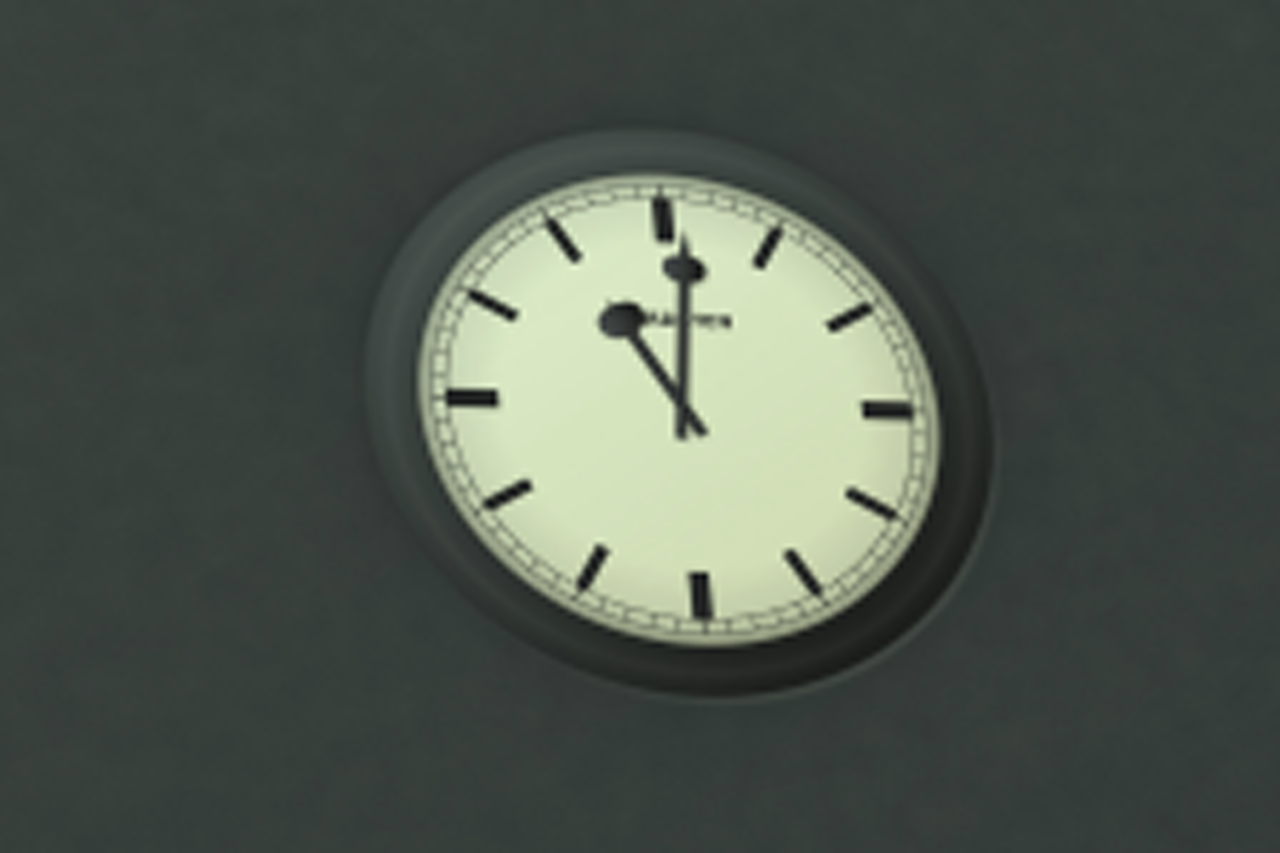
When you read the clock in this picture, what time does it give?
11:01
